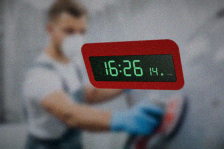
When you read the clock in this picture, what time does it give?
16:26:14
